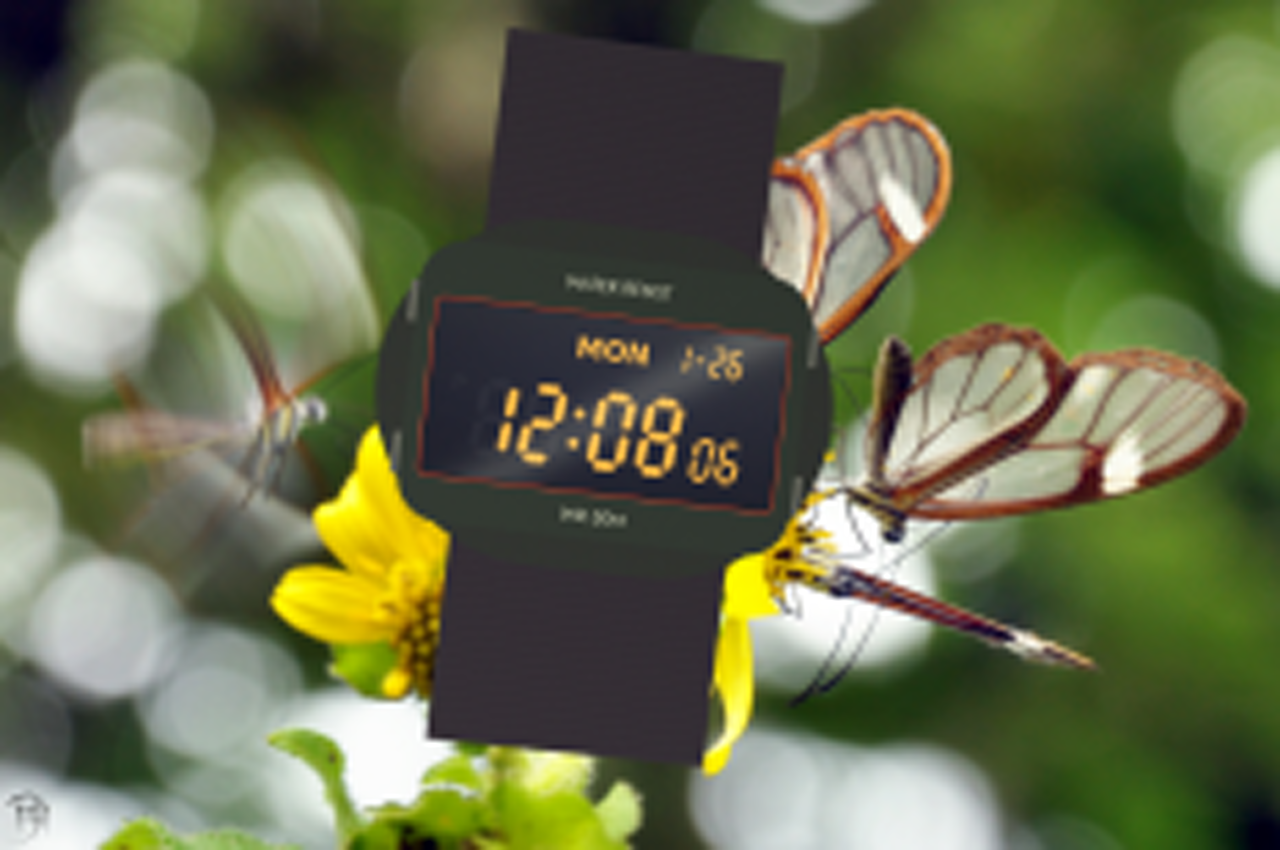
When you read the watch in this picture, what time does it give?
12:08:06
